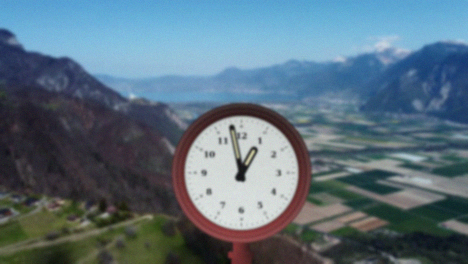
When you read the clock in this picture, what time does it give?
12:58
